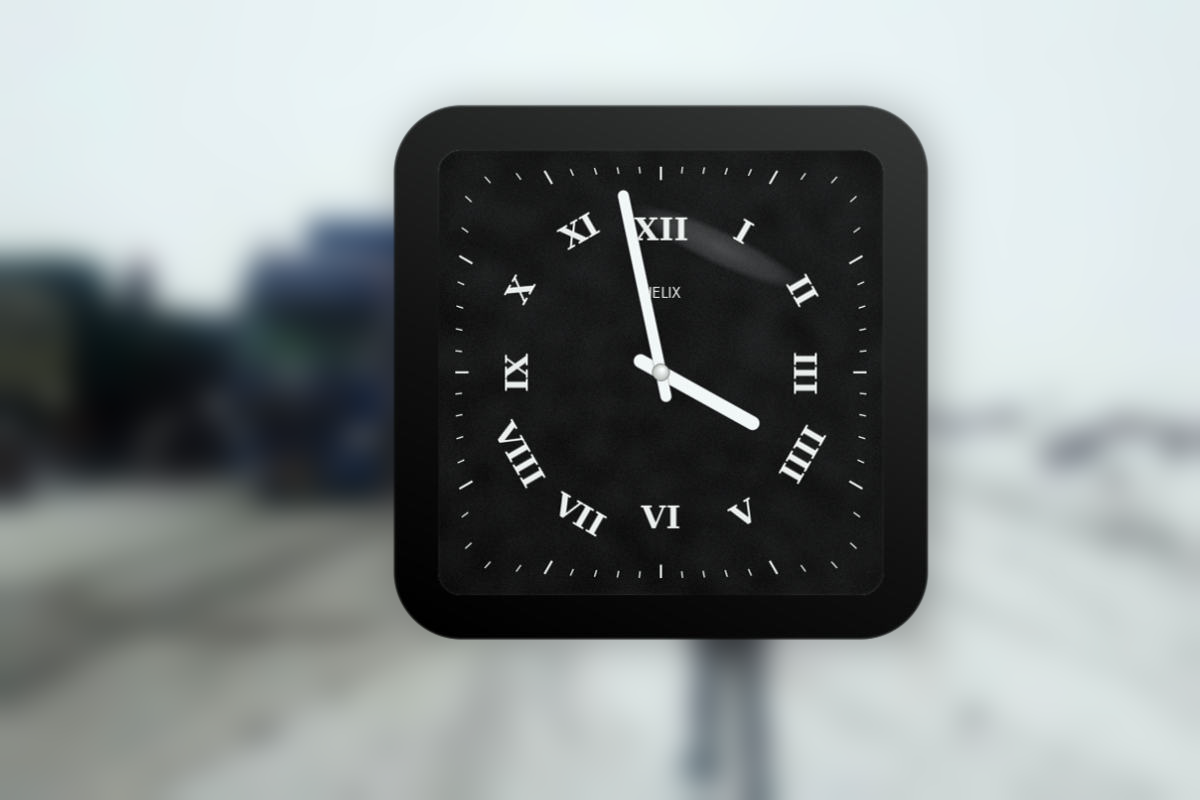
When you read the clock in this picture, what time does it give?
3:58
